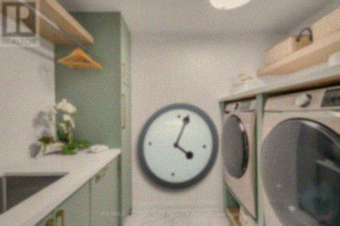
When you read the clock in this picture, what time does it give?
4:03
